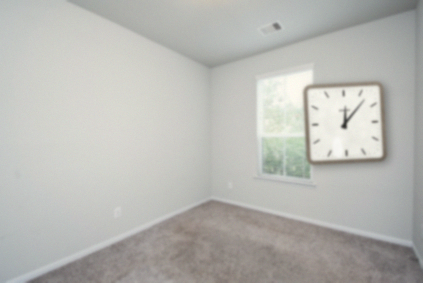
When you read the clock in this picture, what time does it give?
12:07
